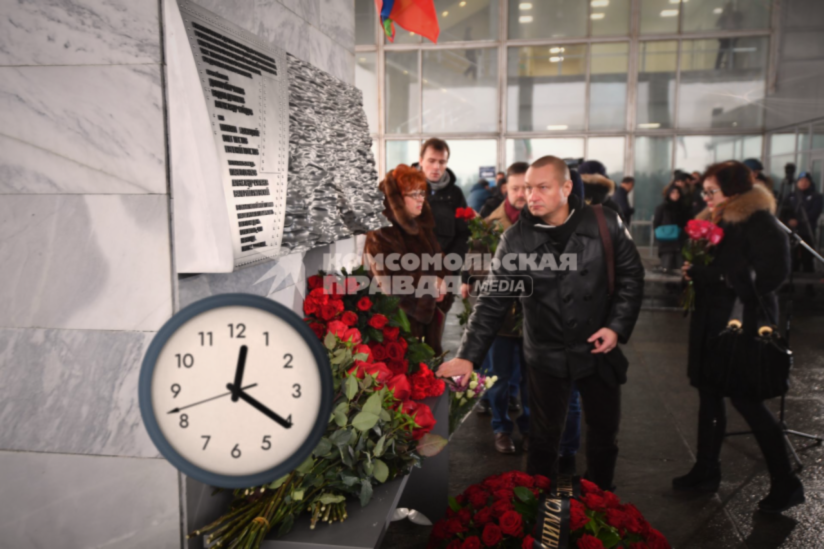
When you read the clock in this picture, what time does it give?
12:20:42
